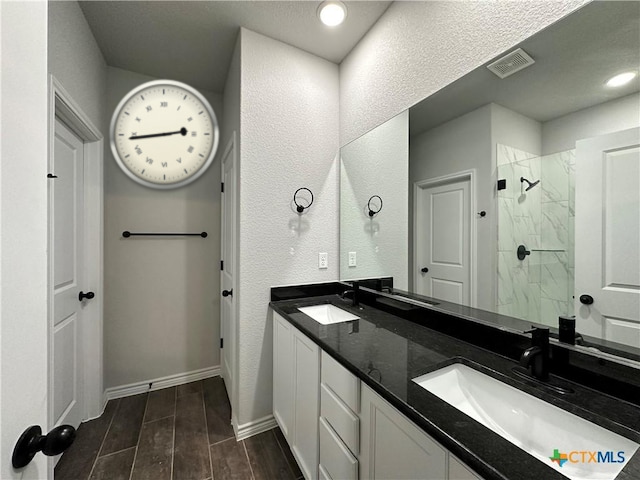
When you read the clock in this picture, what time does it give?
2:44
